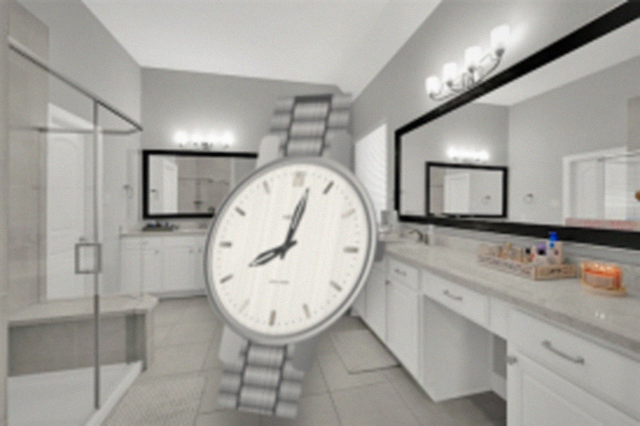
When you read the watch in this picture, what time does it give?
8:02
